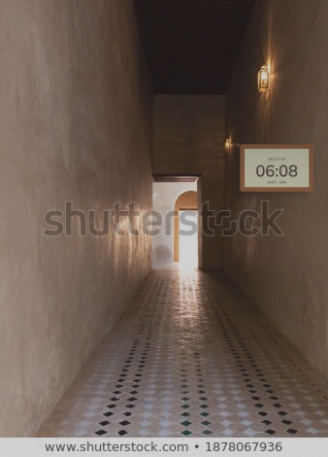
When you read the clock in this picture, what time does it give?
6:08
